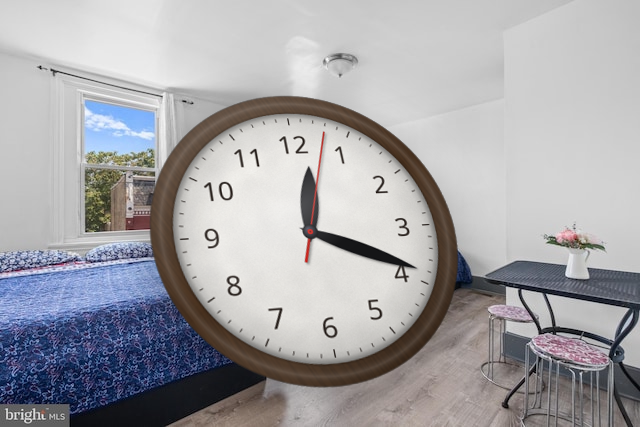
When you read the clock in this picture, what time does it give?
12:19:03
